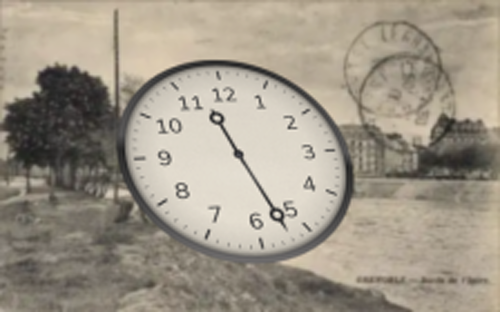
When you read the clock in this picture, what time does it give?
11:27
